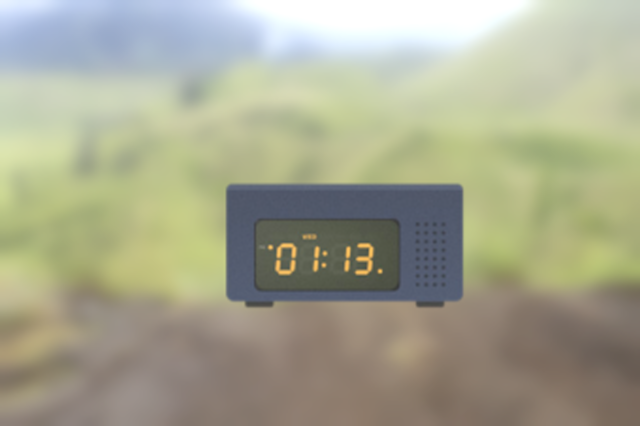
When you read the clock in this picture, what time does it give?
1:13
